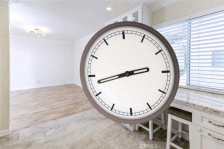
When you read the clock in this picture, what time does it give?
2:43
